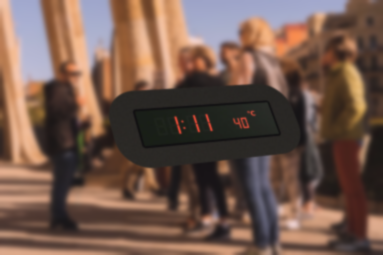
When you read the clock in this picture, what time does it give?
1:11
